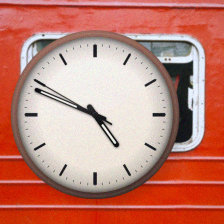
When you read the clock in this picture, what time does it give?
4:48:50
